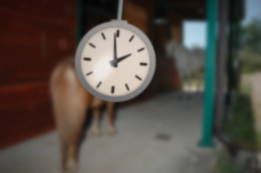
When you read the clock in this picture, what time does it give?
1:59
